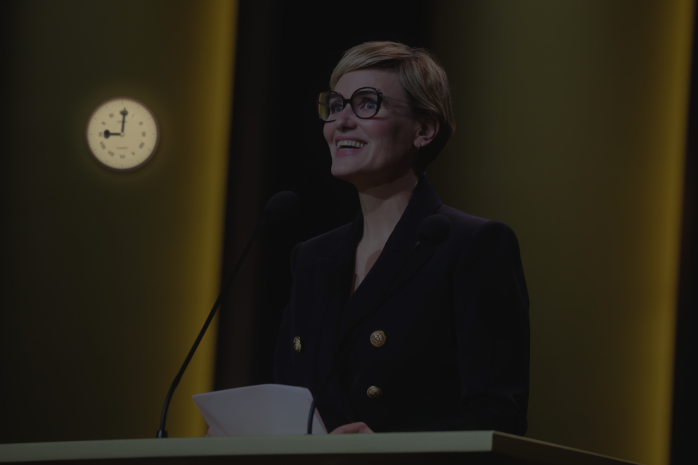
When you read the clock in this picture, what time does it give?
9:01
